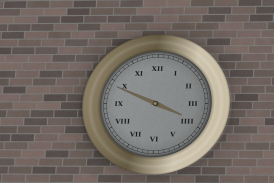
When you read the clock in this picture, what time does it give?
3:49
